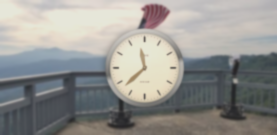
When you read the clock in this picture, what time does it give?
11:38
